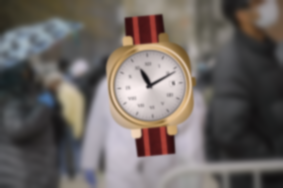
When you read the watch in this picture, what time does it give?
11:11
